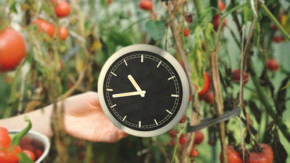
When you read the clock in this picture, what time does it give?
10:43
